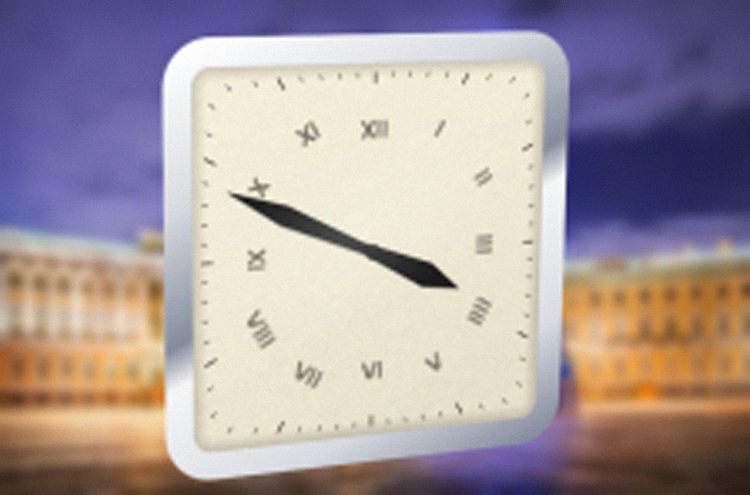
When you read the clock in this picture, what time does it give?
3:49
